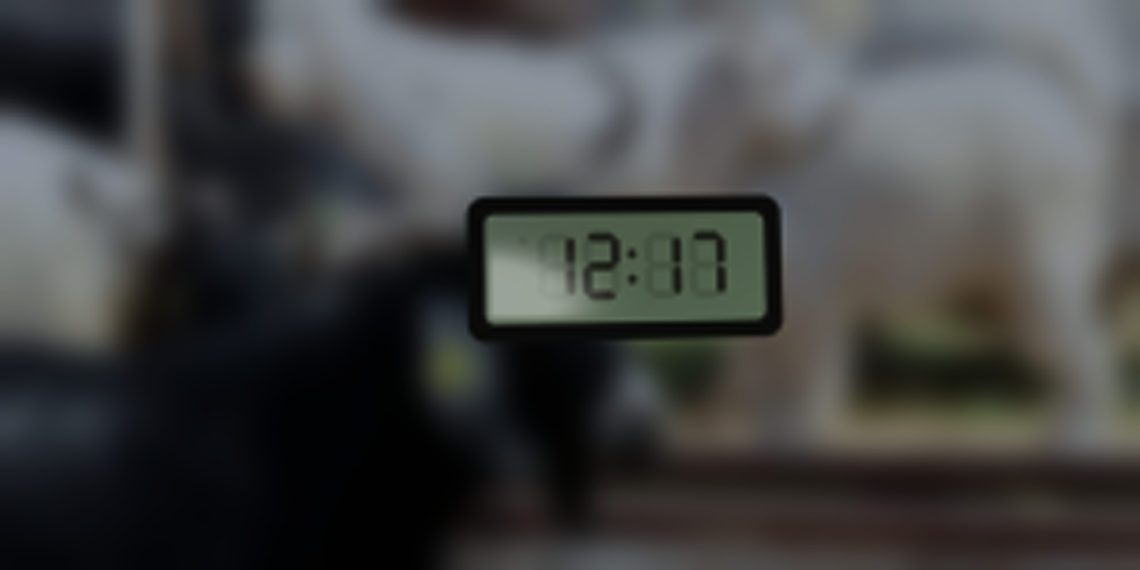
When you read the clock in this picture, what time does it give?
12:17
